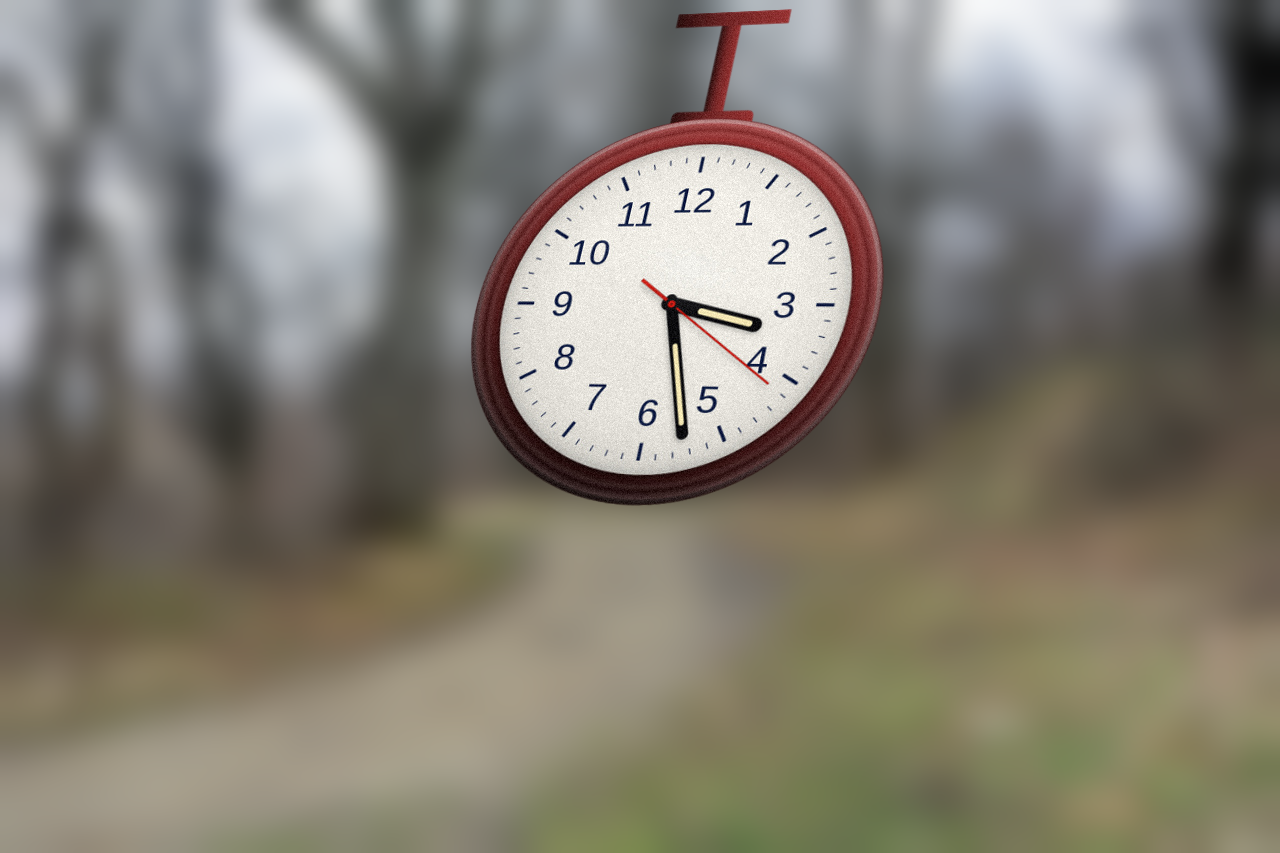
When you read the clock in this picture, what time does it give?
3:27:21
